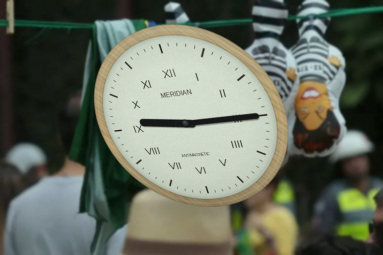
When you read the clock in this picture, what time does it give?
9:15
